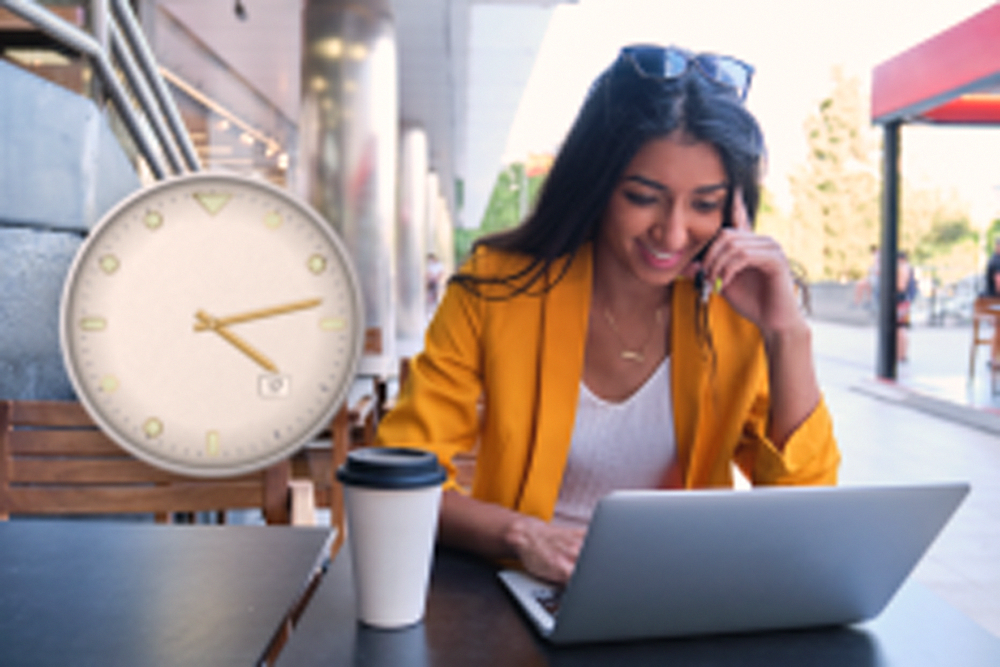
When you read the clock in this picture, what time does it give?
4:13
